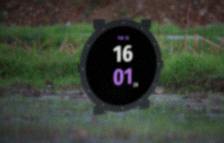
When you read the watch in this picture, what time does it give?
16:01
